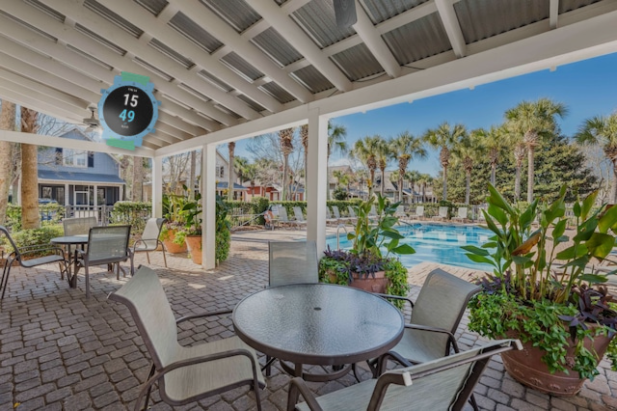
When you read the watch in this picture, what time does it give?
15:49
